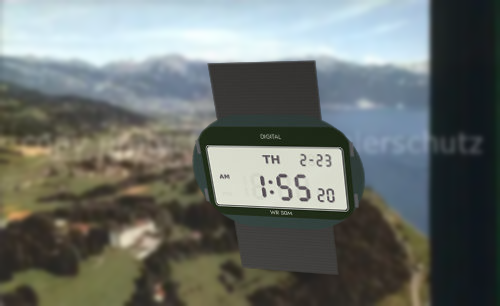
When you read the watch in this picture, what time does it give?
1:55:20
